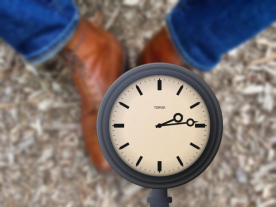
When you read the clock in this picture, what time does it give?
2:14
